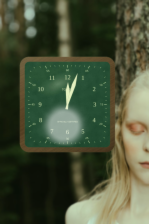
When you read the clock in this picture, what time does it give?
12:03
